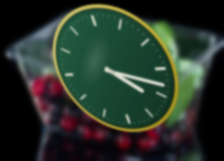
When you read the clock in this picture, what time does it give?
4:18
